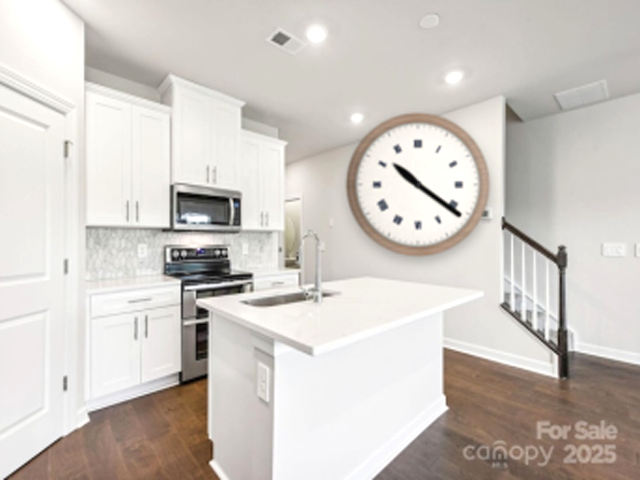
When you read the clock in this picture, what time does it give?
10:21
